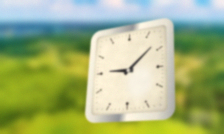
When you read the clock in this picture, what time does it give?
9:08
